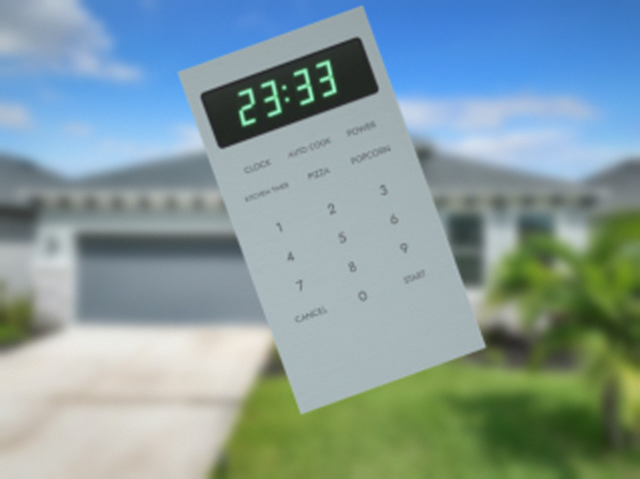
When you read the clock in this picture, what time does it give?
23:33
